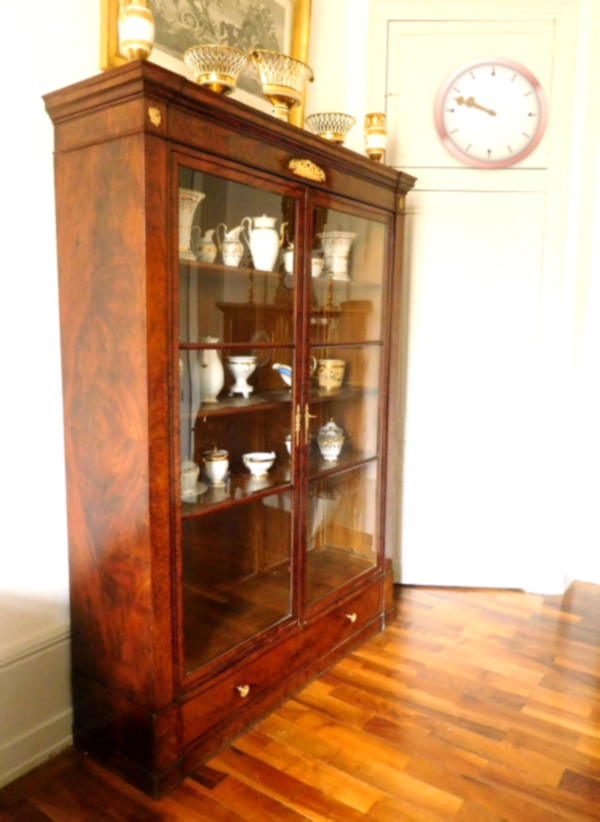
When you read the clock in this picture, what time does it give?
9:48
